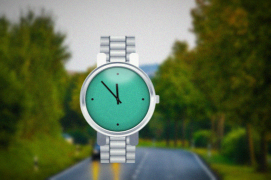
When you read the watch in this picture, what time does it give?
11:53
